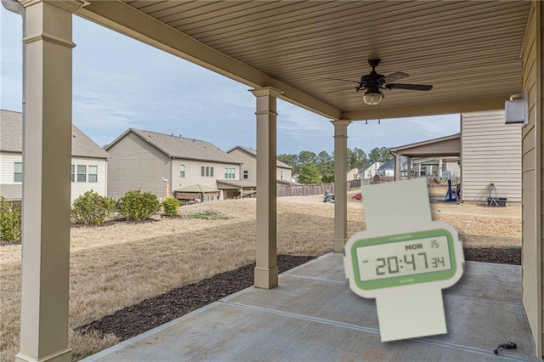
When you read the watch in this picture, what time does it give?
20:47:34
